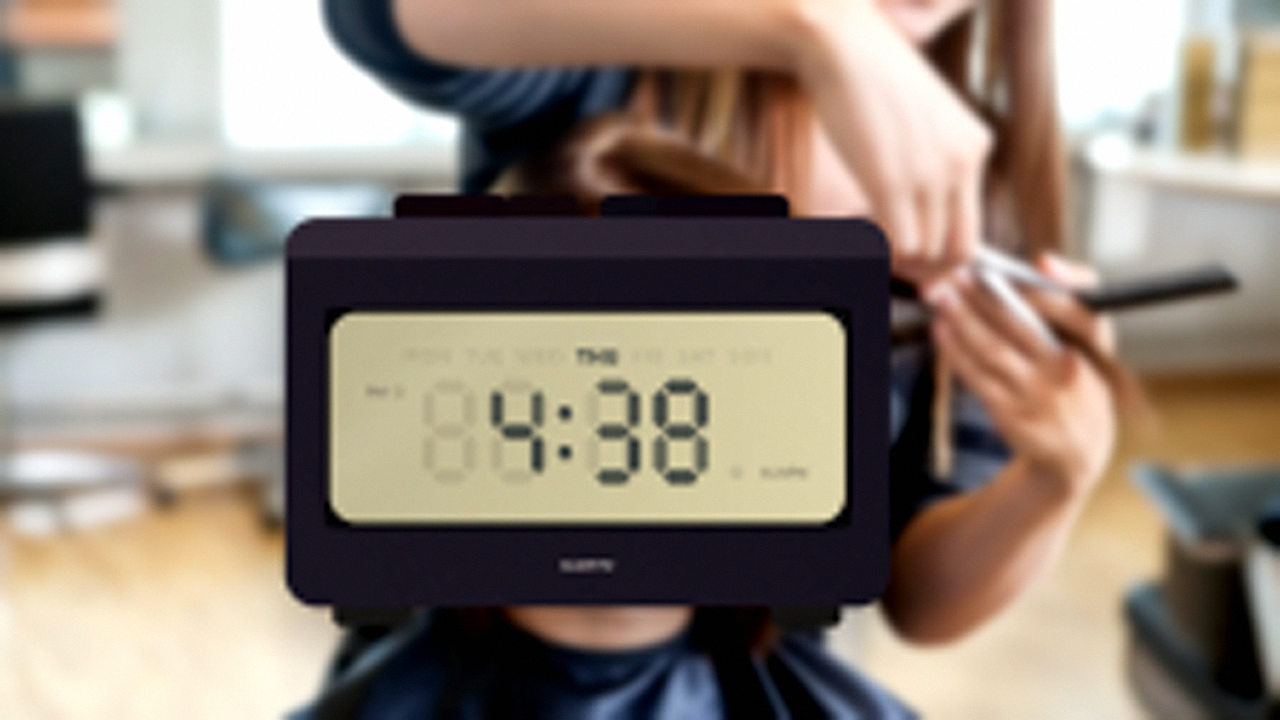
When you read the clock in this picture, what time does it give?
4:38
